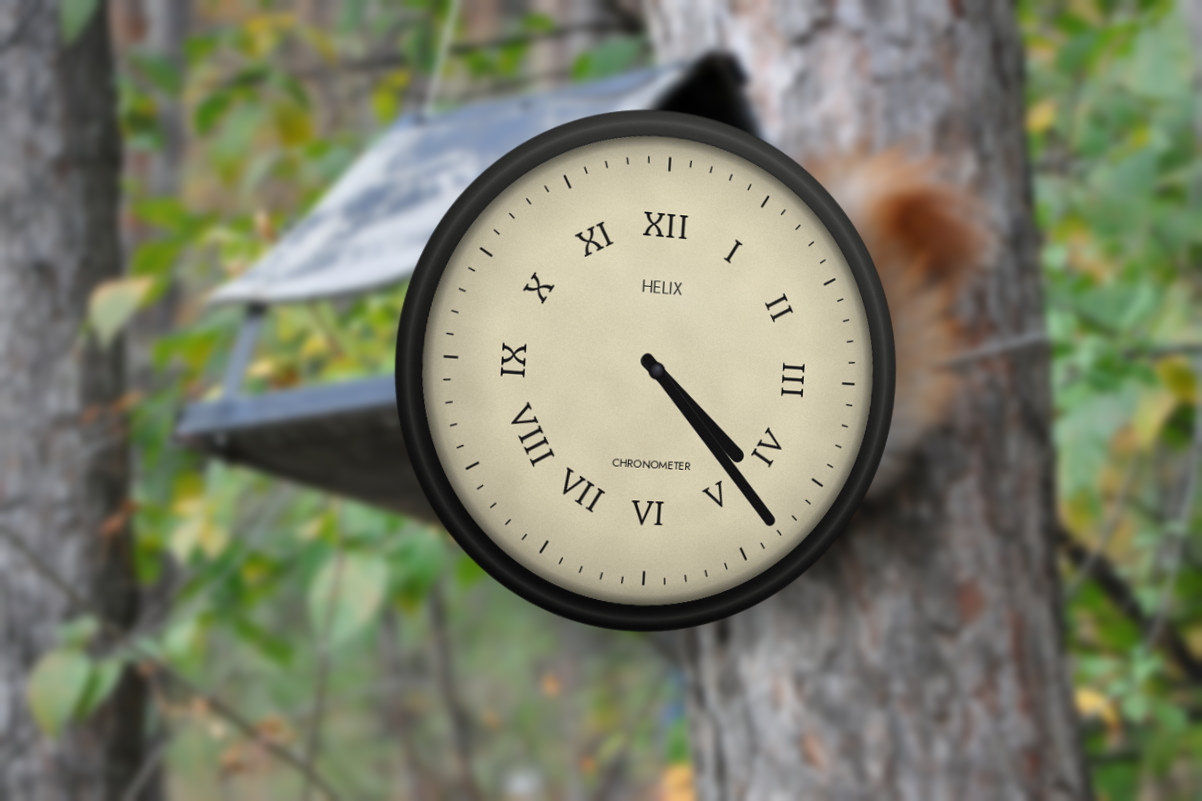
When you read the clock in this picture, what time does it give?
4:23
